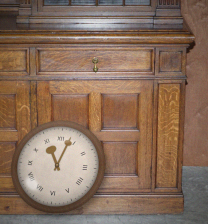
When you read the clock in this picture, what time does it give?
11:03
